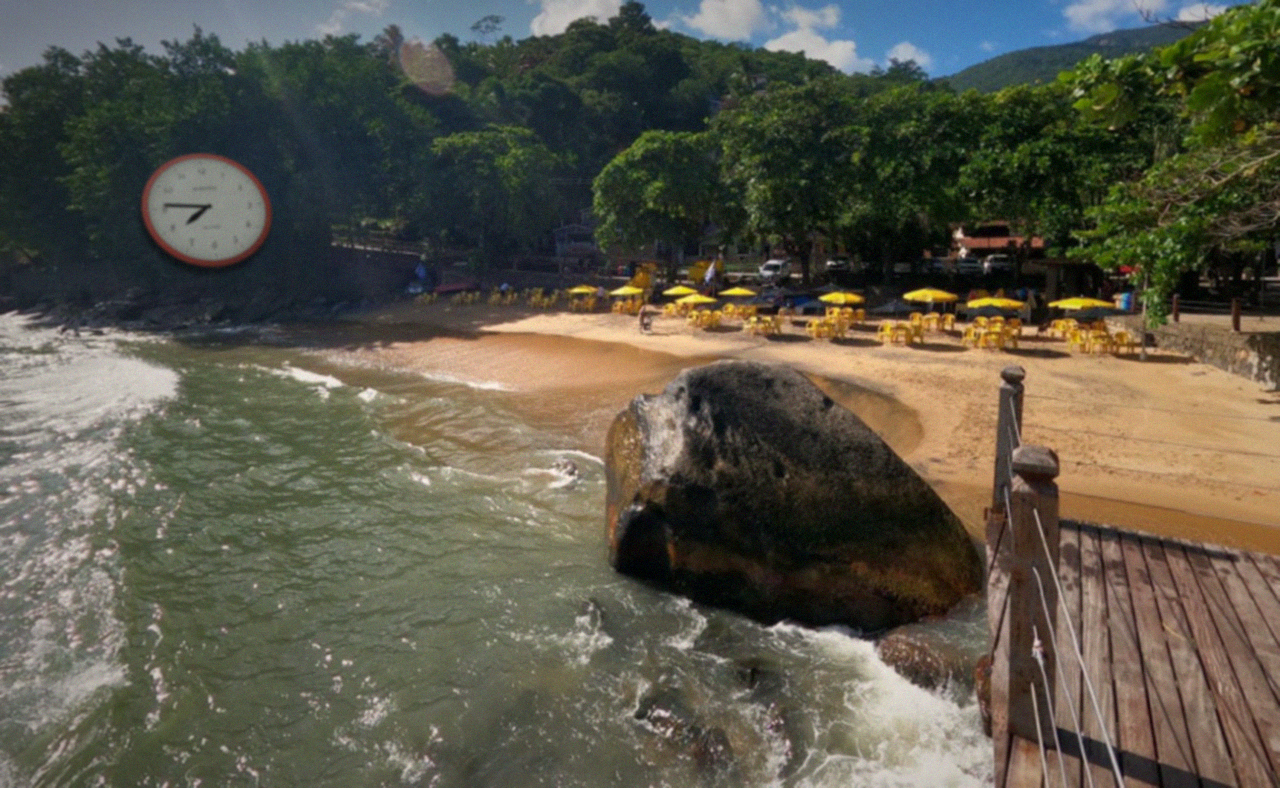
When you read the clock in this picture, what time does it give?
7:46
